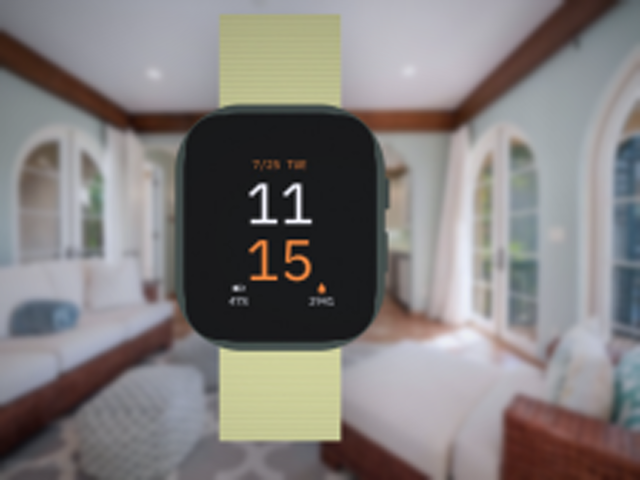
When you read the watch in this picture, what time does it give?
11:15
